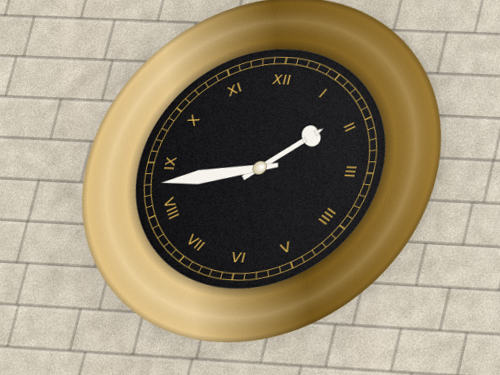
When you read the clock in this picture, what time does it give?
1:43
